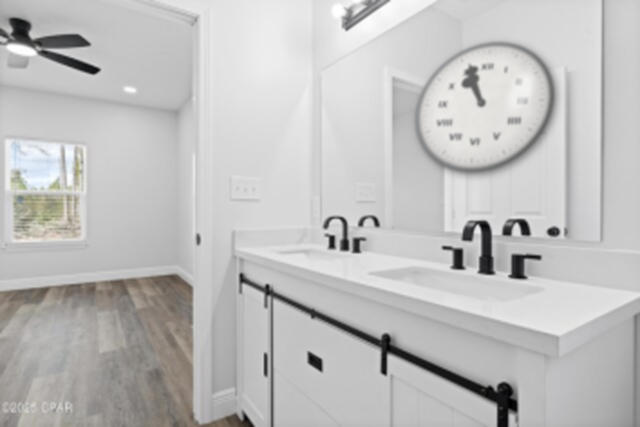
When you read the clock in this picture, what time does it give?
10:56
